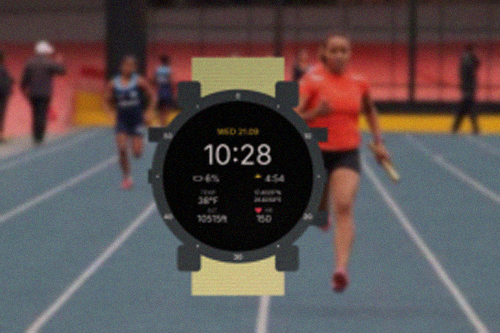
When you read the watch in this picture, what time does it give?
10:28
